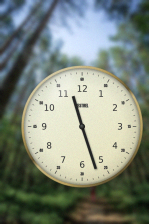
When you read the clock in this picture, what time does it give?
11:27
